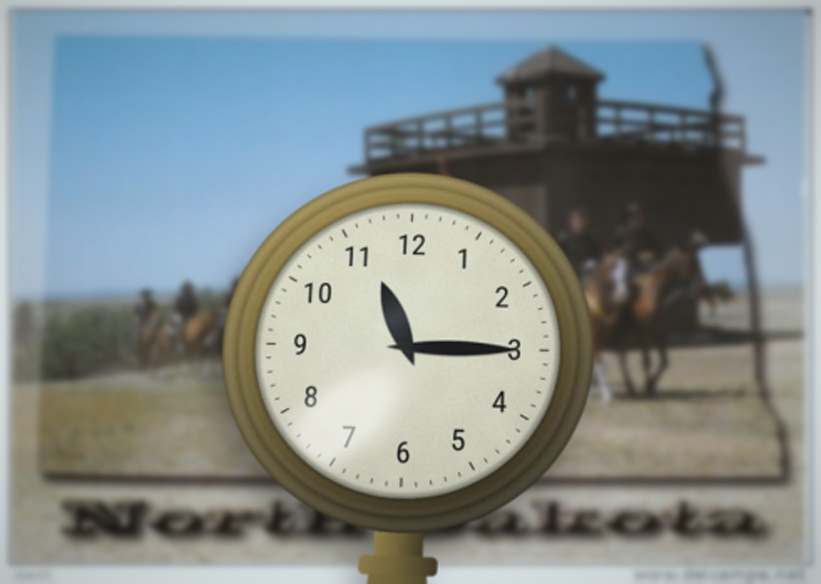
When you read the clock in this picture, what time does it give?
11:15
